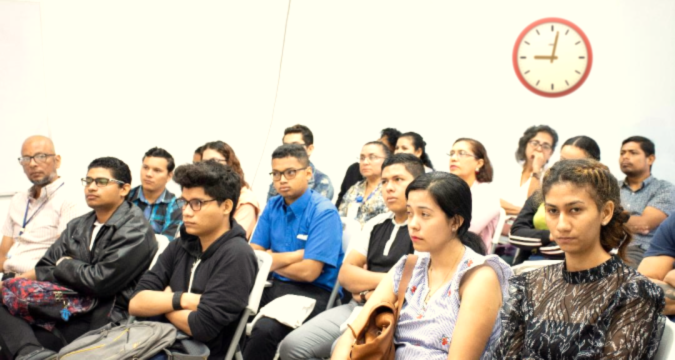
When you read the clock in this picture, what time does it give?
9:02
